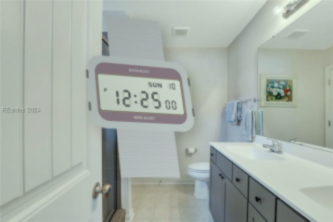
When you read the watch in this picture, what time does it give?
12:25
